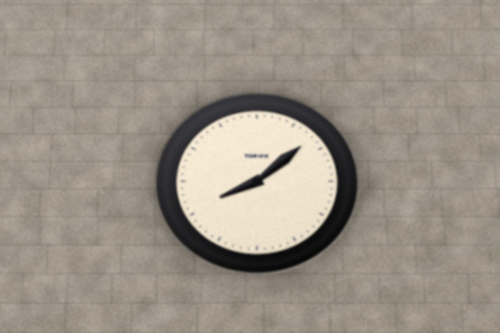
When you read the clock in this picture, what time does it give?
8:08
